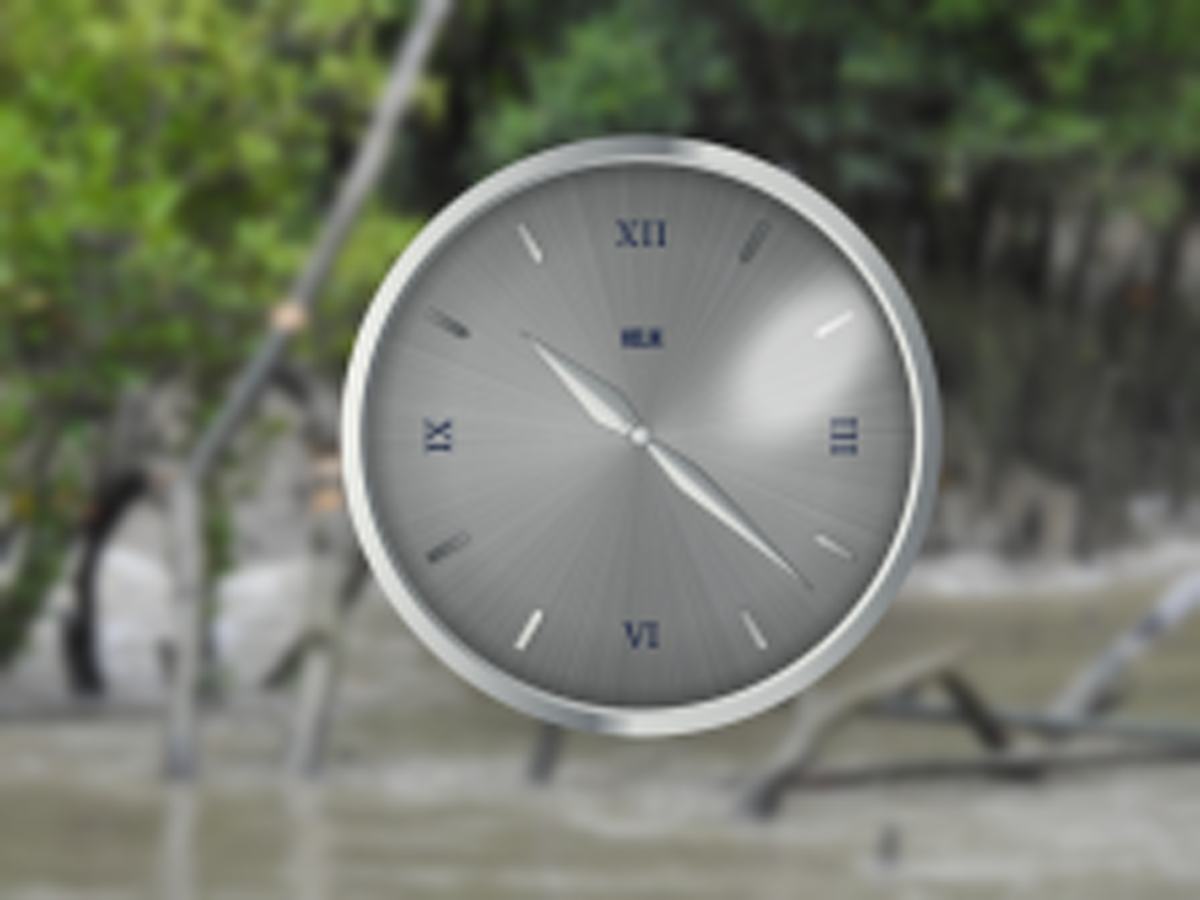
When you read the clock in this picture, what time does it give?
10:22
